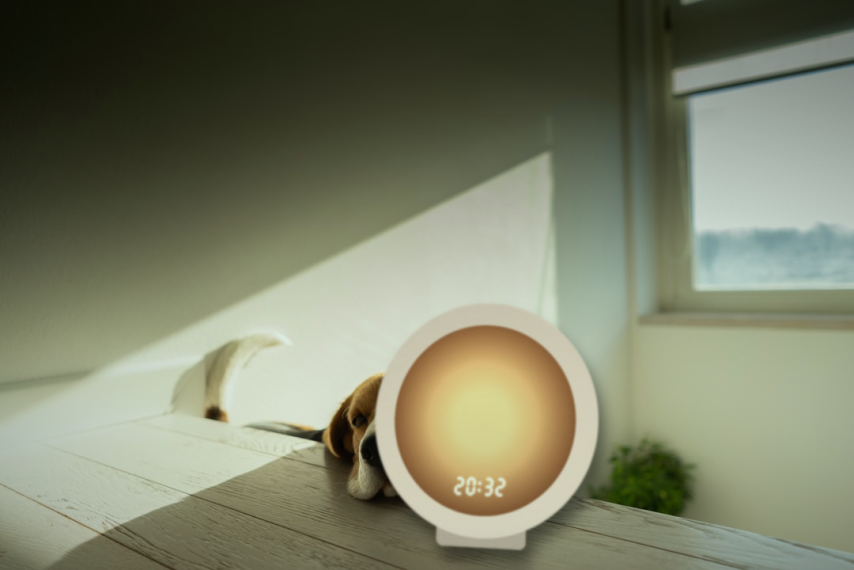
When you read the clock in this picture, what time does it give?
20:32
